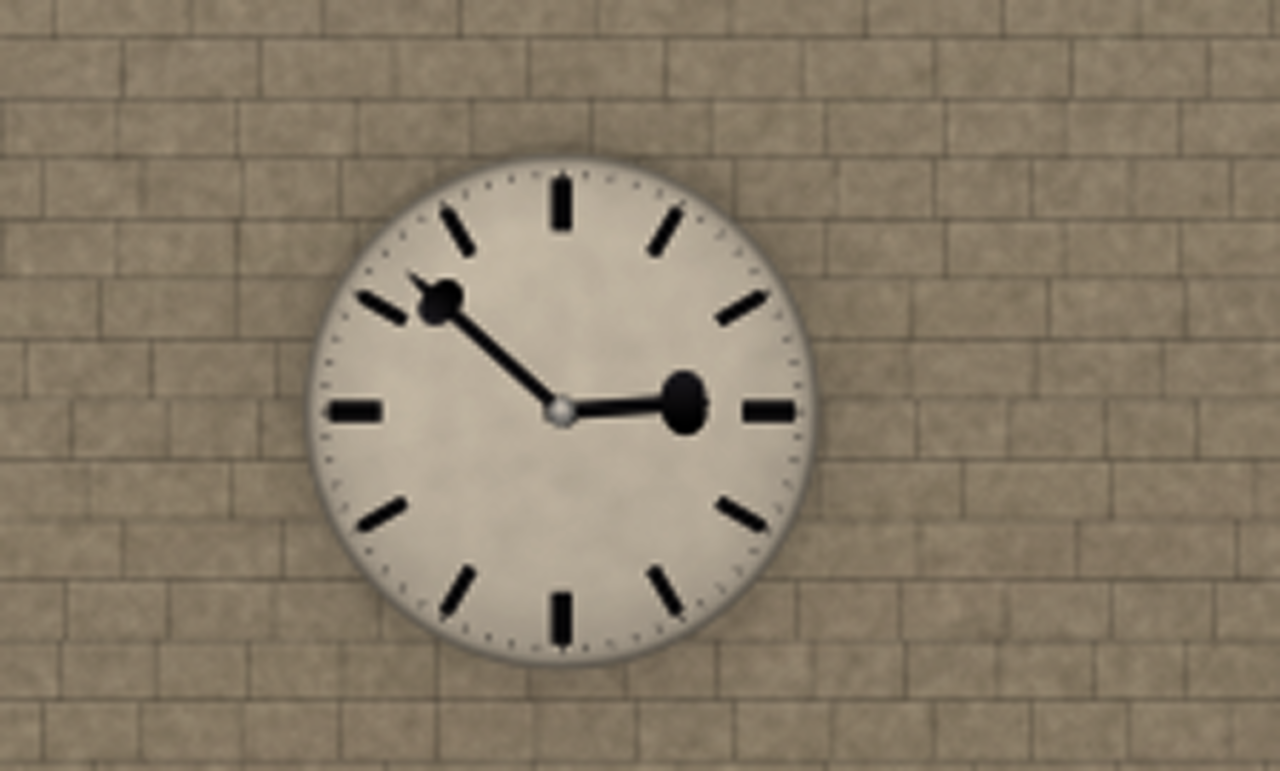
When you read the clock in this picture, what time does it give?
2:52
